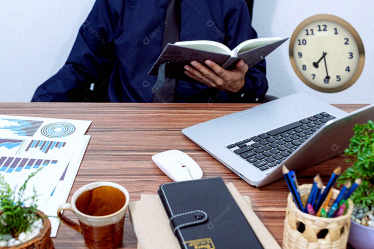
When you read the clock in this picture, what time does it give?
7:29
